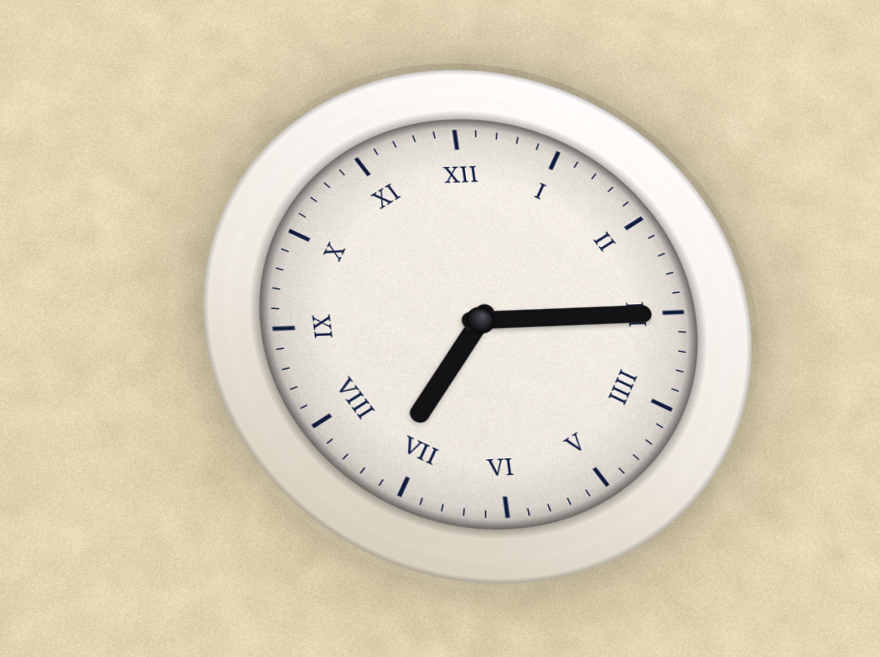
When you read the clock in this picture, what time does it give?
7:15
